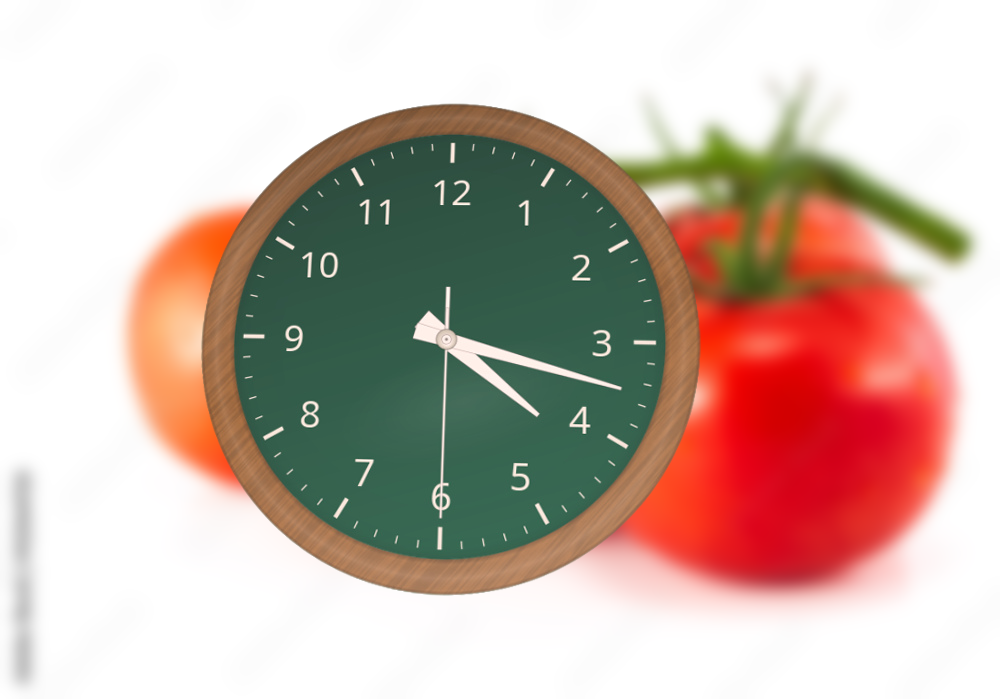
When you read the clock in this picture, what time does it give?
4:17:30
